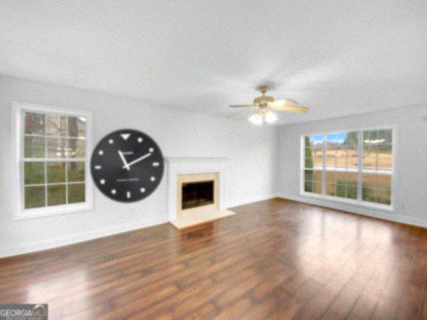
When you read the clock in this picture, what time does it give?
11:11
